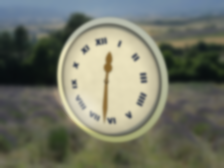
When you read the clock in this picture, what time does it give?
12:32
